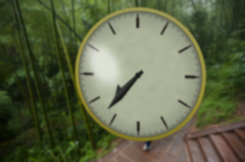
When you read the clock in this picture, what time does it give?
7:37
